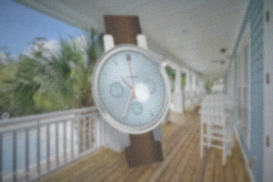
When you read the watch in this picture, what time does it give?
10:35
